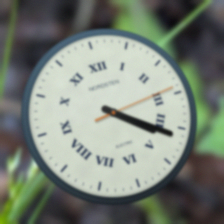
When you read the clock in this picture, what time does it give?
4:21:14
